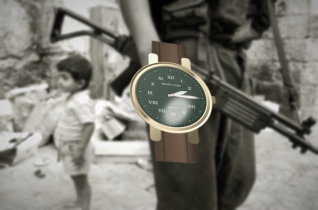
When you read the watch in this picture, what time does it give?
2:15
